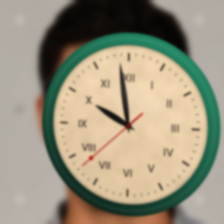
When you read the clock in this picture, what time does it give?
9:58:38
